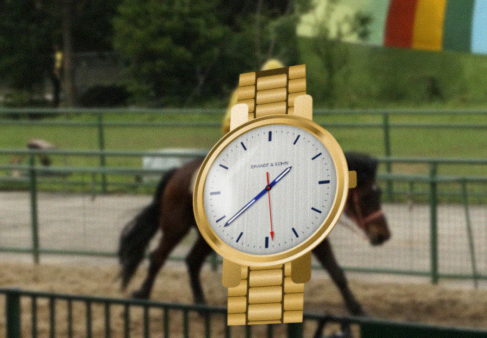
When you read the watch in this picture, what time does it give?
1:38:29
